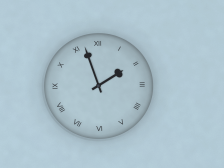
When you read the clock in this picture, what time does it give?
1:57
